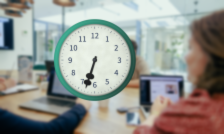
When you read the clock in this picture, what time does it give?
6:33
